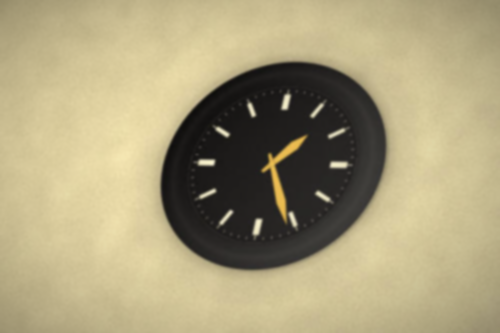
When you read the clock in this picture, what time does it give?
1:26
